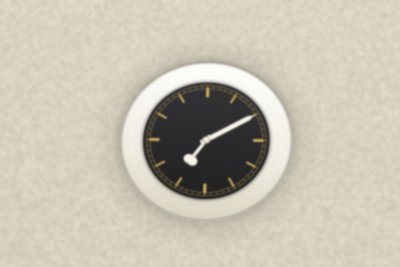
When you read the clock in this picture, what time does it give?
7:10
